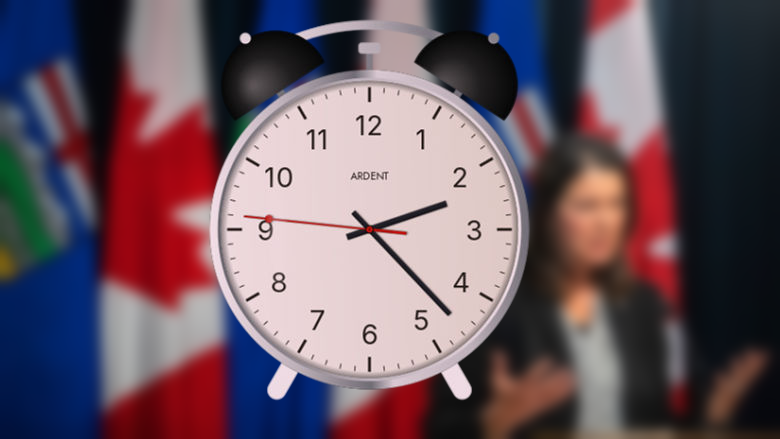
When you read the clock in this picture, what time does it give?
2:22:46
